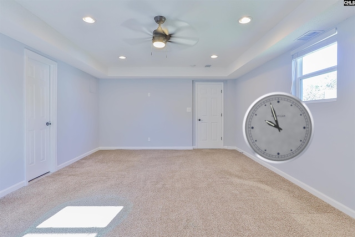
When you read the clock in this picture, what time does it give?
9:57
